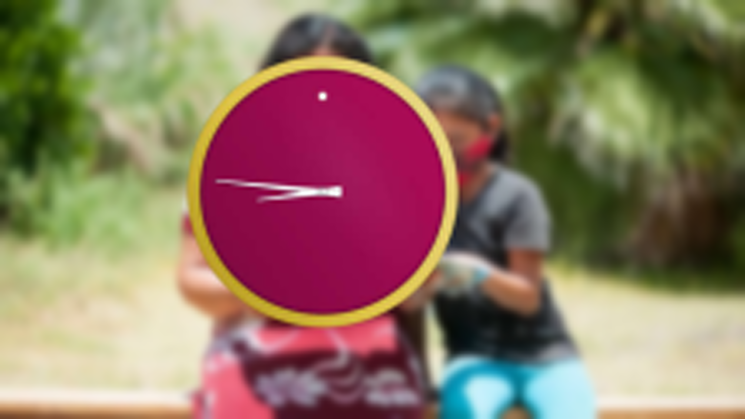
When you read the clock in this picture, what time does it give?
8:46
